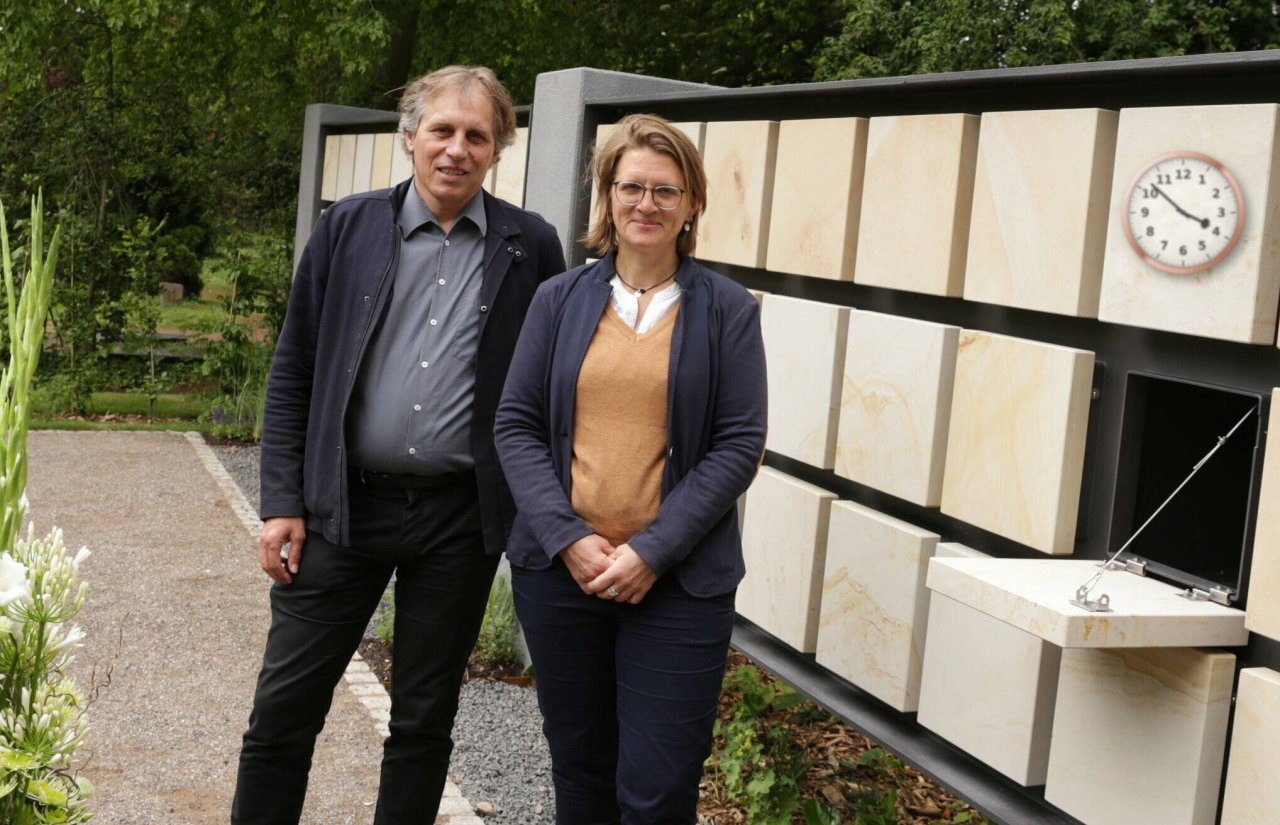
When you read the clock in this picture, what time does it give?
3:52
